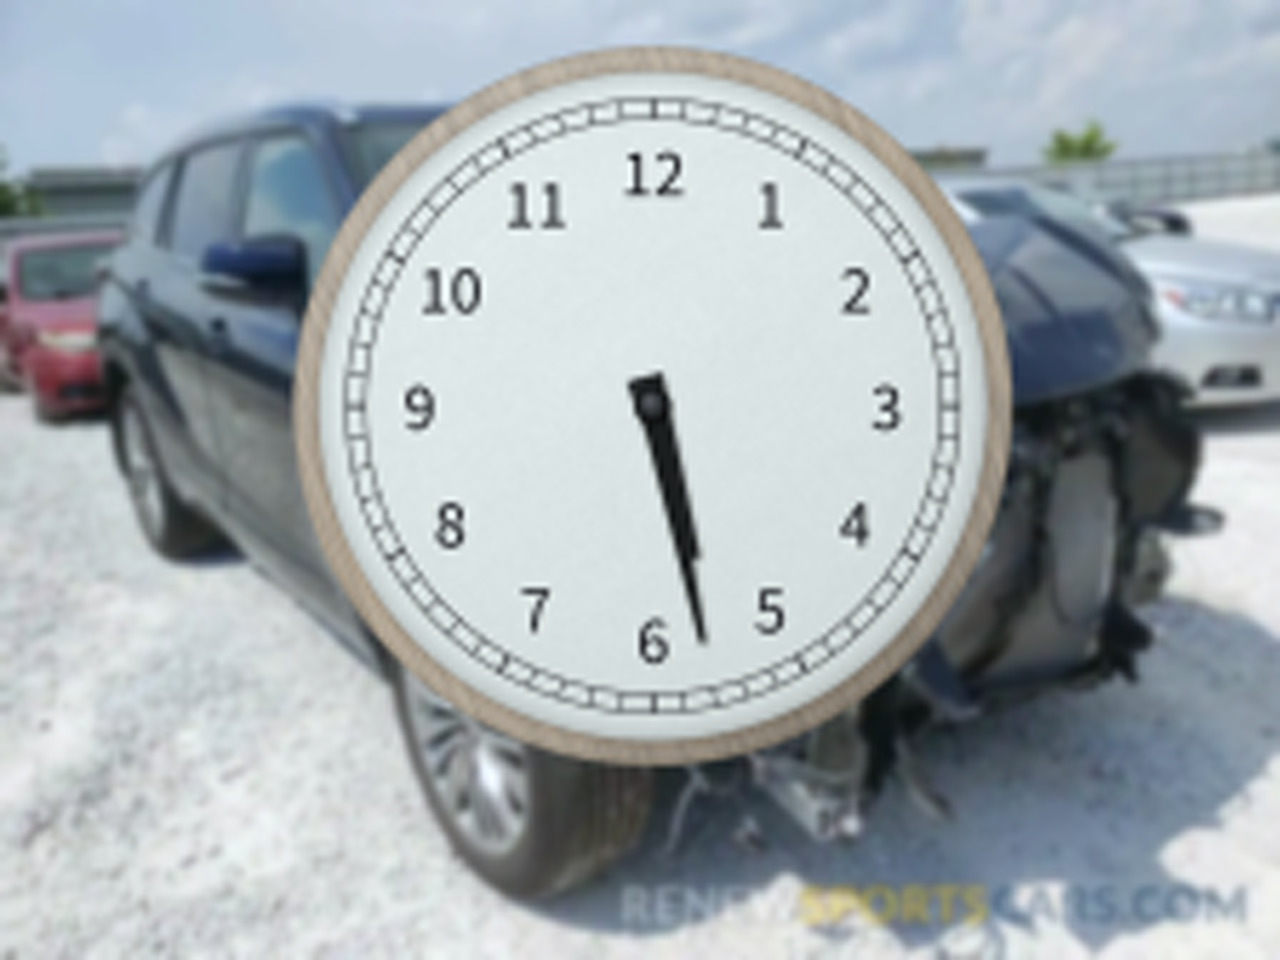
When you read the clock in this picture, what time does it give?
5:28
